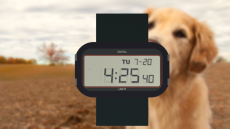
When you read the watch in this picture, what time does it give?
4:25:40
